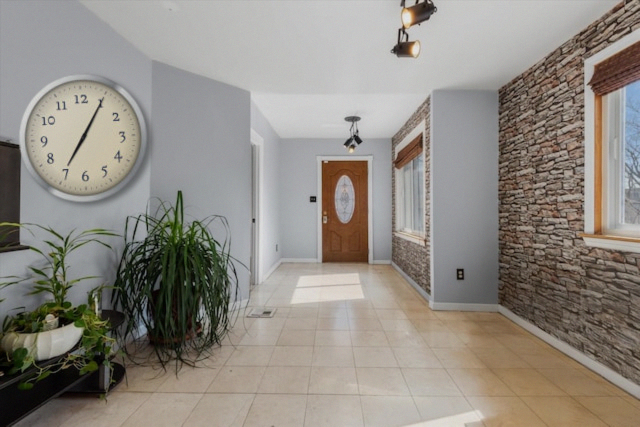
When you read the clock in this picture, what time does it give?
7:05
